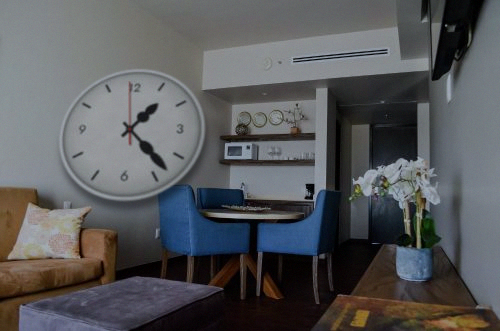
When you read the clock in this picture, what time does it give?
1:22:59
